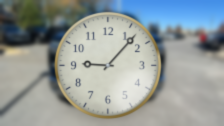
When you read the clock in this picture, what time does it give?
9:07
